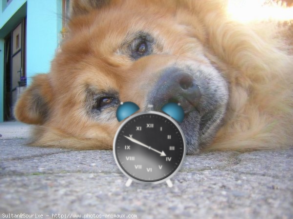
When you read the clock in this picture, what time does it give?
3:49
